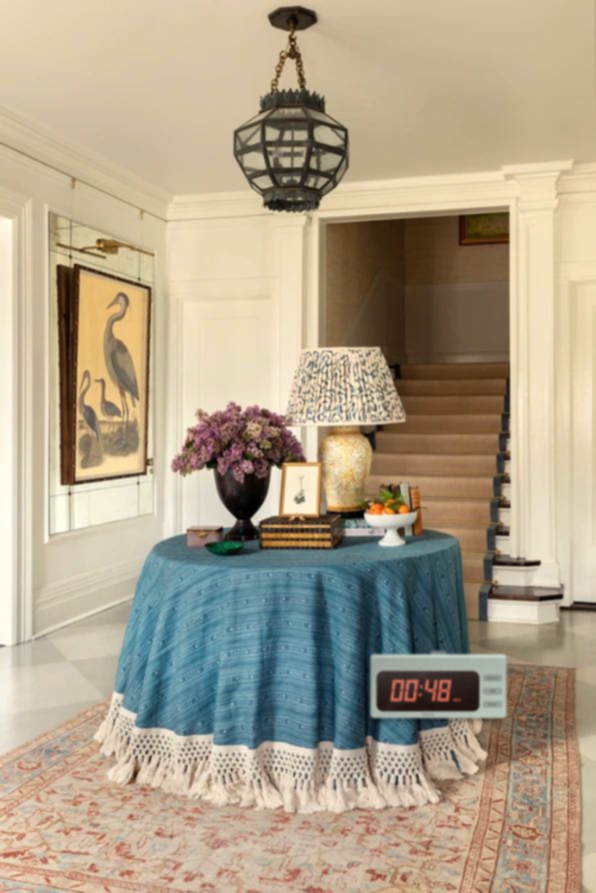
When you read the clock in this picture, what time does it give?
0:48
